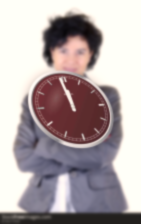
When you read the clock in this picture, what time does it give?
11:59
